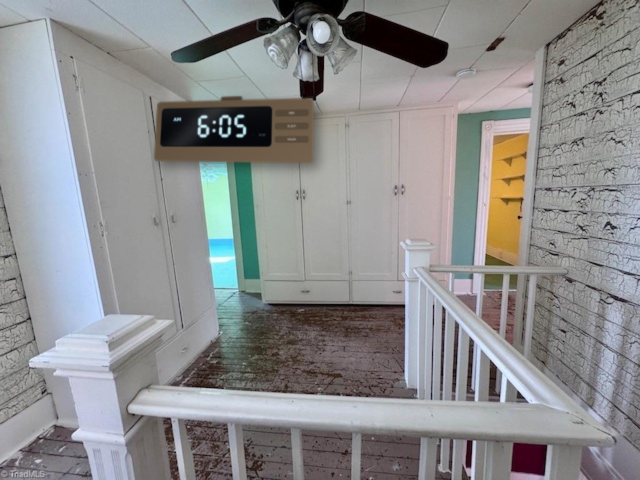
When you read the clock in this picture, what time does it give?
6:05
